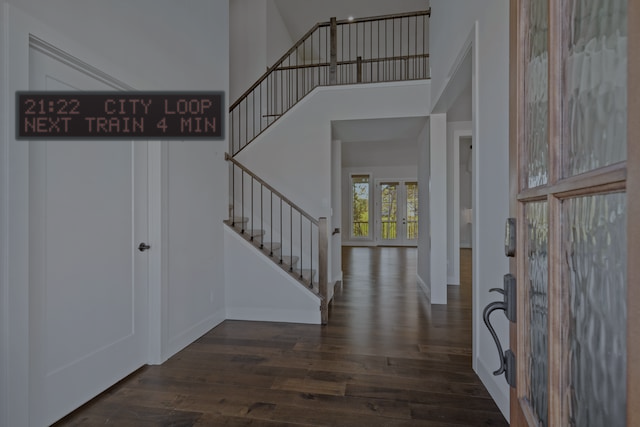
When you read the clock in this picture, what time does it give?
21:22
